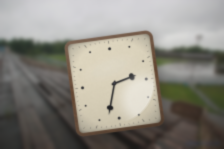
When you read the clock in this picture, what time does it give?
2:33
